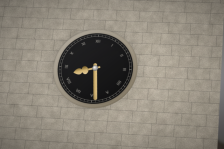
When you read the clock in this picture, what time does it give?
8:29
